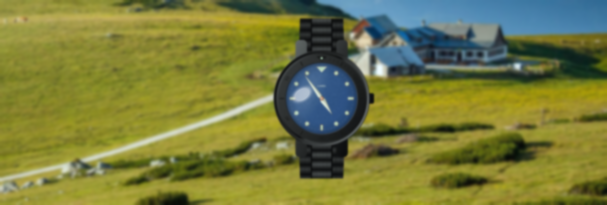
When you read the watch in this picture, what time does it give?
4:54
